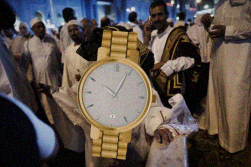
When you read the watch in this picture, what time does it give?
10:04
